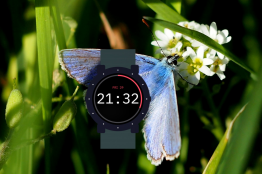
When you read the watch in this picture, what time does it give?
21:32
